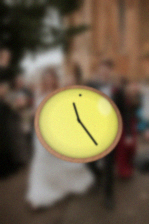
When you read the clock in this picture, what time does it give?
11:24
